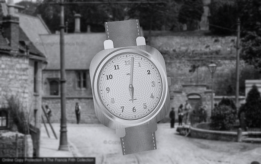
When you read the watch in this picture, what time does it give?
6:02
